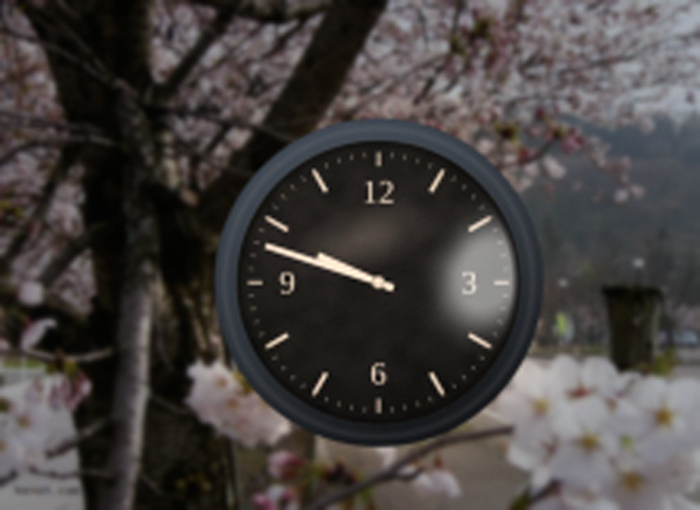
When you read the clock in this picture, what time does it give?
9:48
